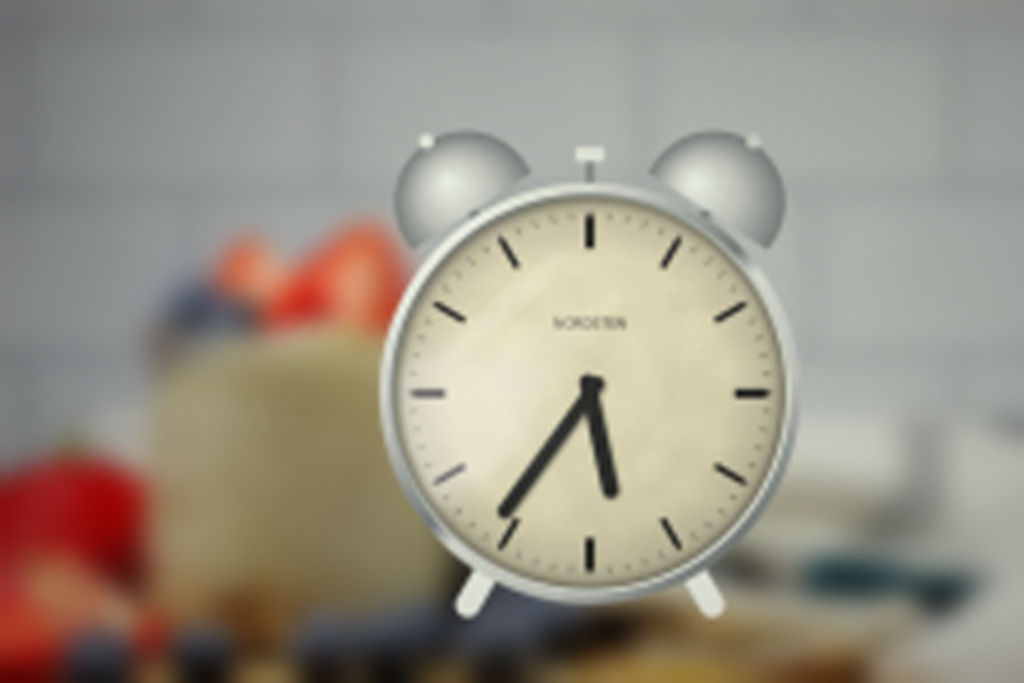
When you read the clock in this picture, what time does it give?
5:36
